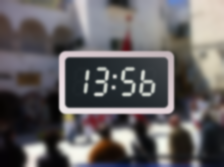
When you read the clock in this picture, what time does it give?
13:56
